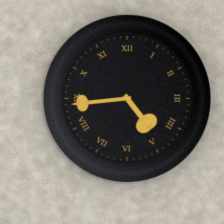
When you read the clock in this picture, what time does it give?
4:44
